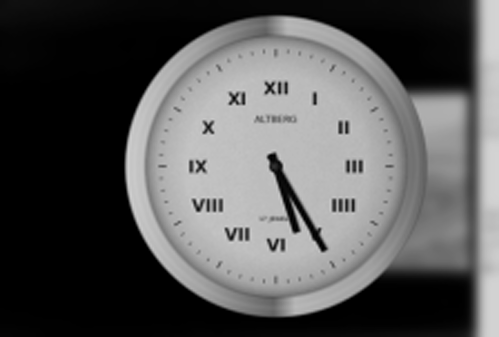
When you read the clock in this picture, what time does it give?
5:25
